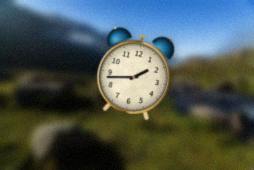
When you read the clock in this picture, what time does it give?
1:43
